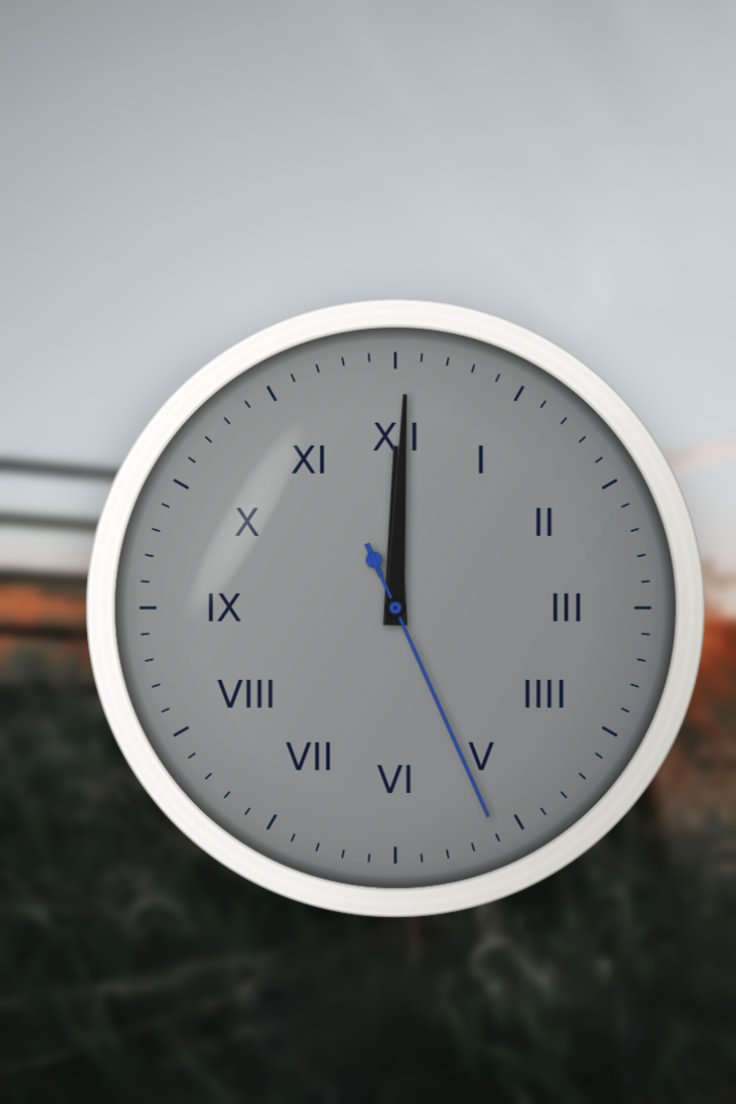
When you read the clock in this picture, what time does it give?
12:00:26
